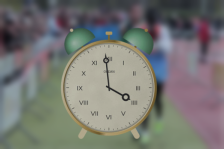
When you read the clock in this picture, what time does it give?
3:59
